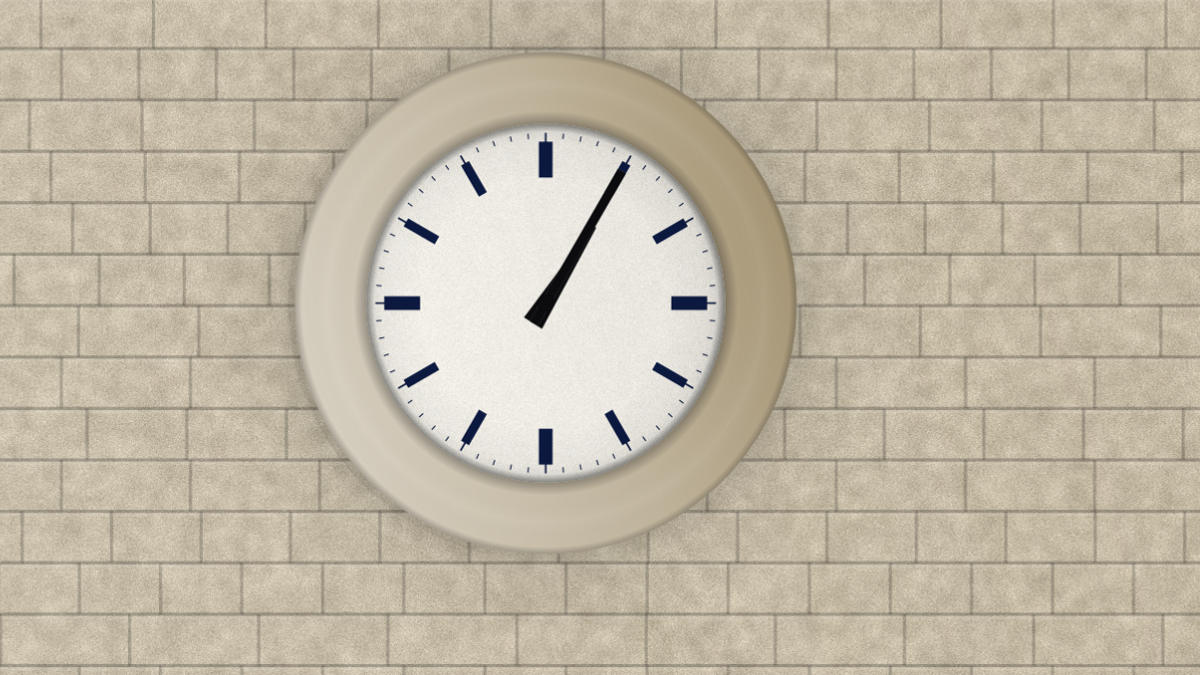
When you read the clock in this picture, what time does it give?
1:05
